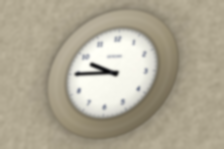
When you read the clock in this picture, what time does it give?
9:45
